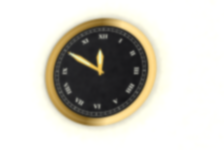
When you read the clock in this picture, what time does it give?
11:50
